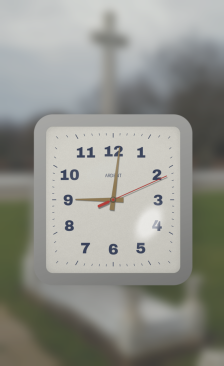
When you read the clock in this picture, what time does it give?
9:01:11
